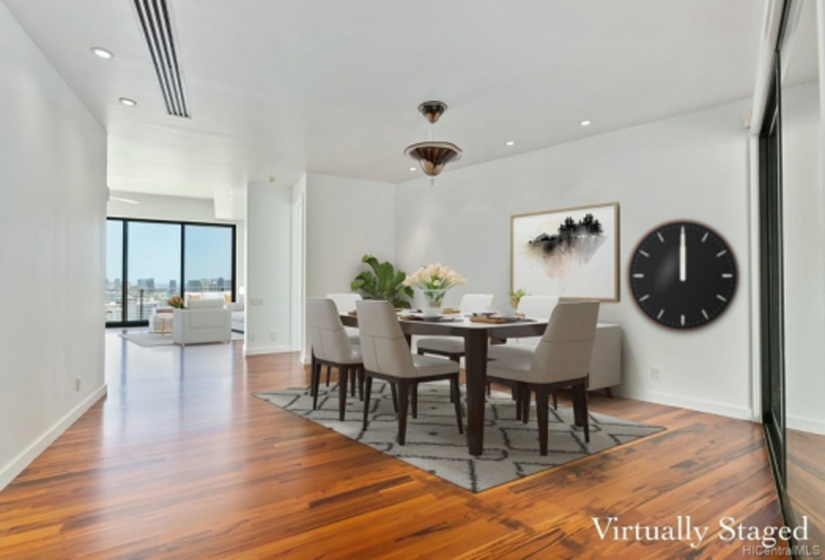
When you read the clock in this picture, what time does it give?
12:00
